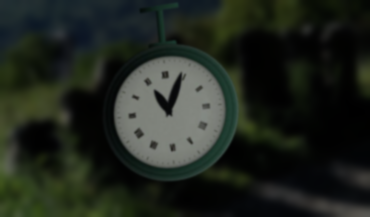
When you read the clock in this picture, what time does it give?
11:04
